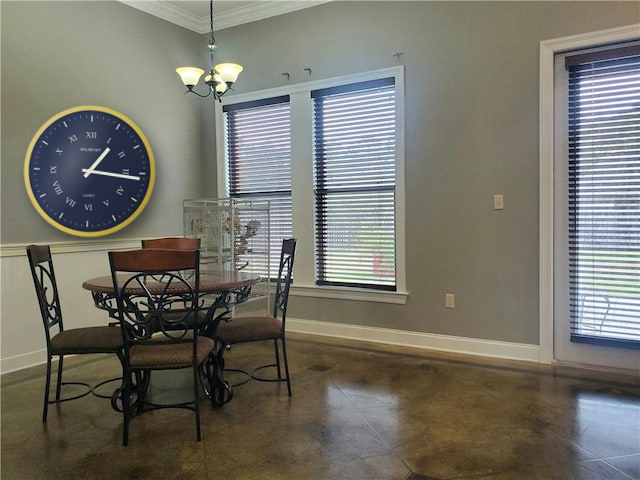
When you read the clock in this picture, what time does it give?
1:16
